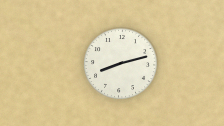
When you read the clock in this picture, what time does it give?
8:12
